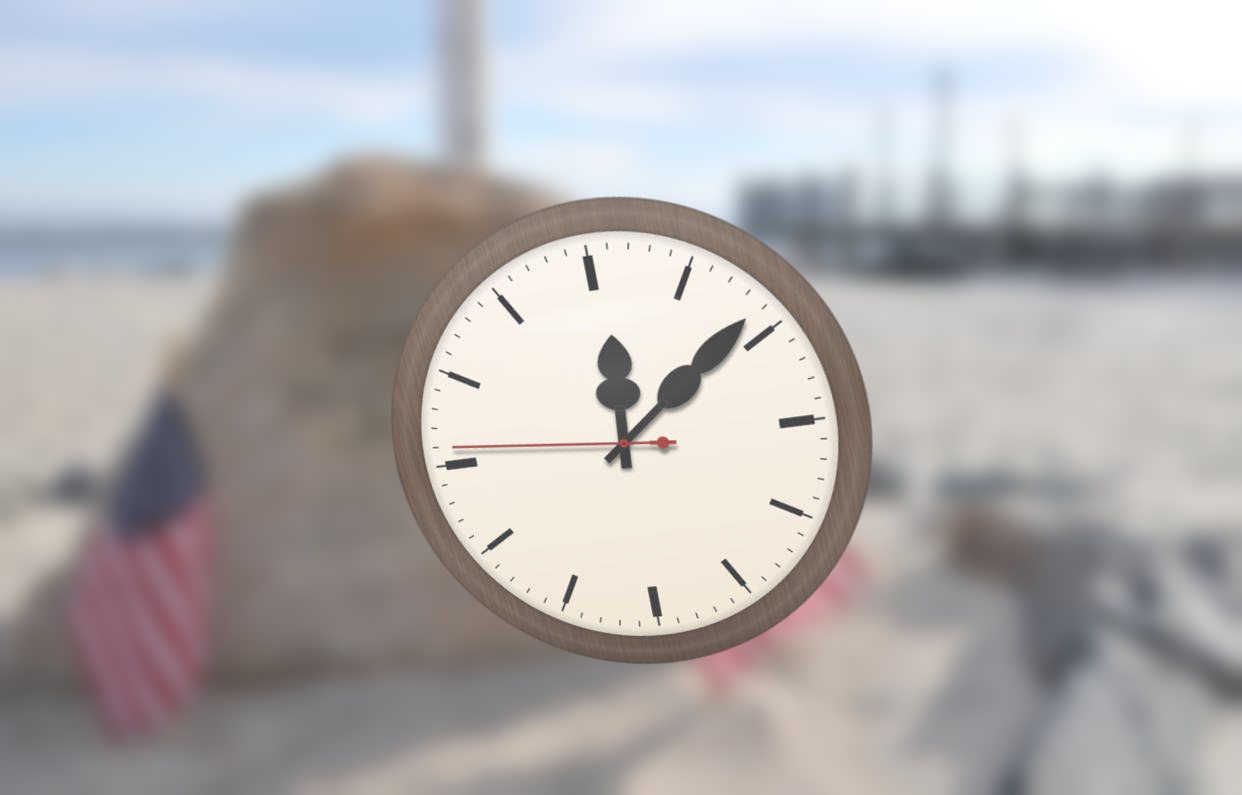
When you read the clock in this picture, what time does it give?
12:08:46
